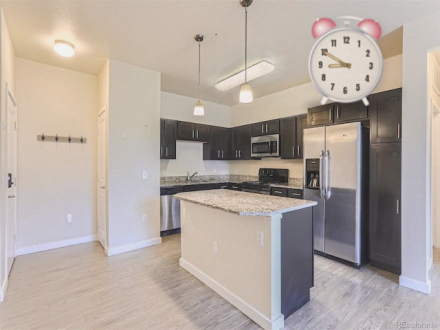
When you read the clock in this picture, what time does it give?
8:50
